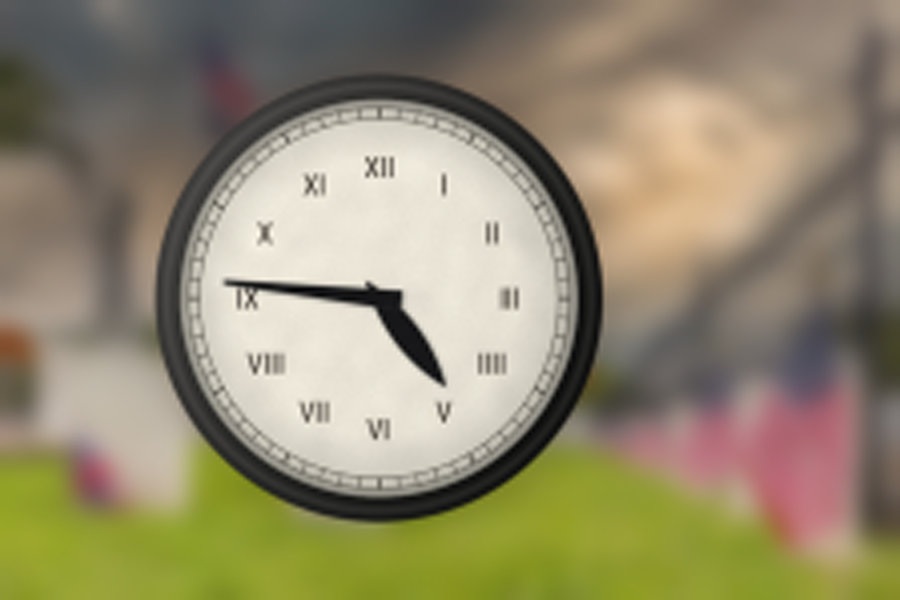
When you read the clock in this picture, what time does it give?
4:46
